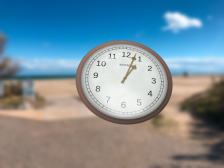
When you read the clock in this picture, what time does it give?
1:03
